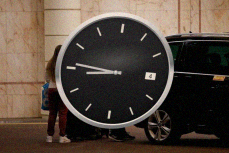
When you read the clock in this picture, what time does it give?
8:46
